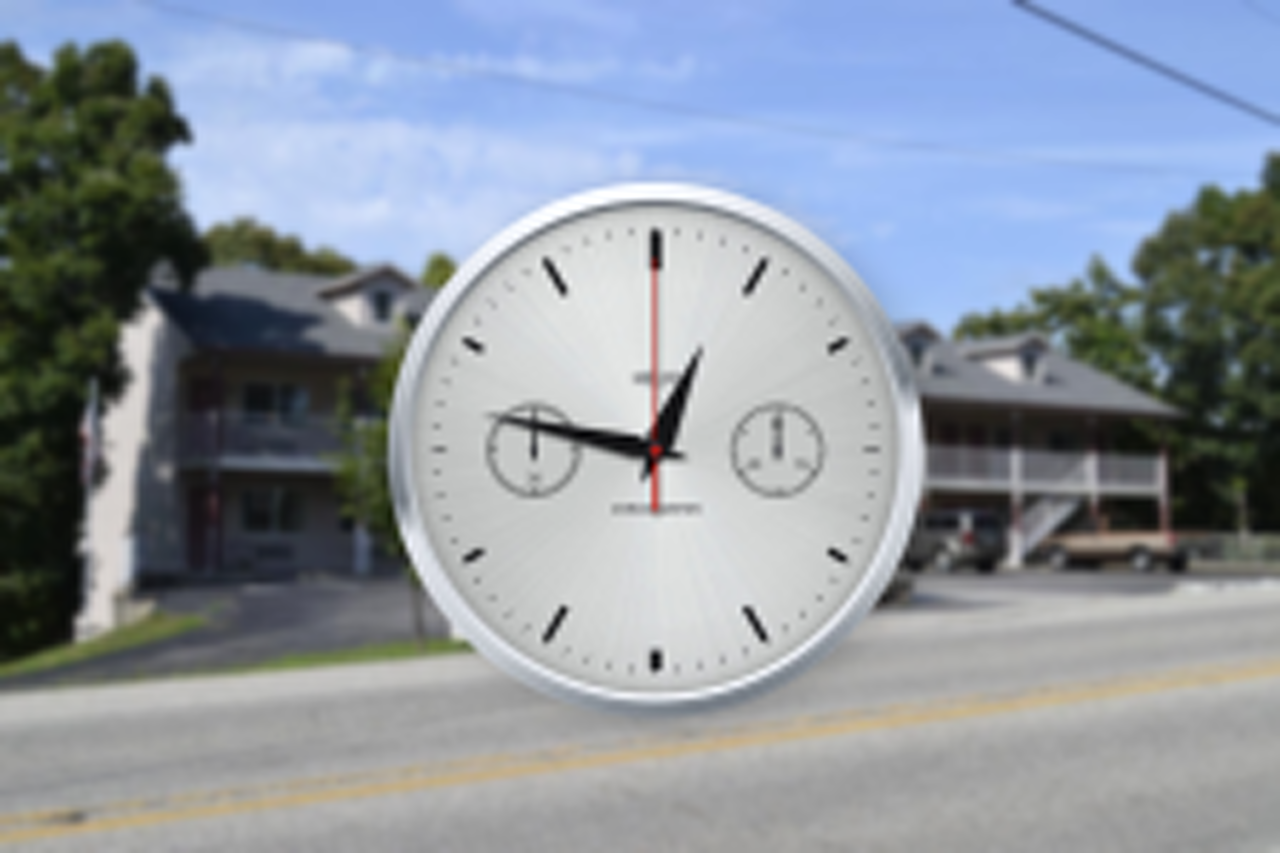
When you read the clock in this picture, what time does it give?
12:47
